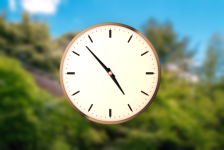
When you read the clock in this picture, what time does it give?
4:53
